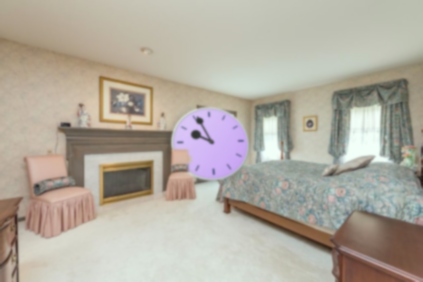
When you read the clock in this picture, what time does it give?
9:56
